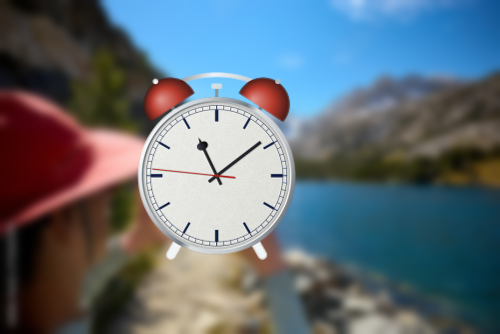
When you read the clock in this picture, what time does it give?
11:08:46
